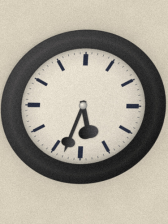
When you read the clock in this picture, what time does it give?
5:33
